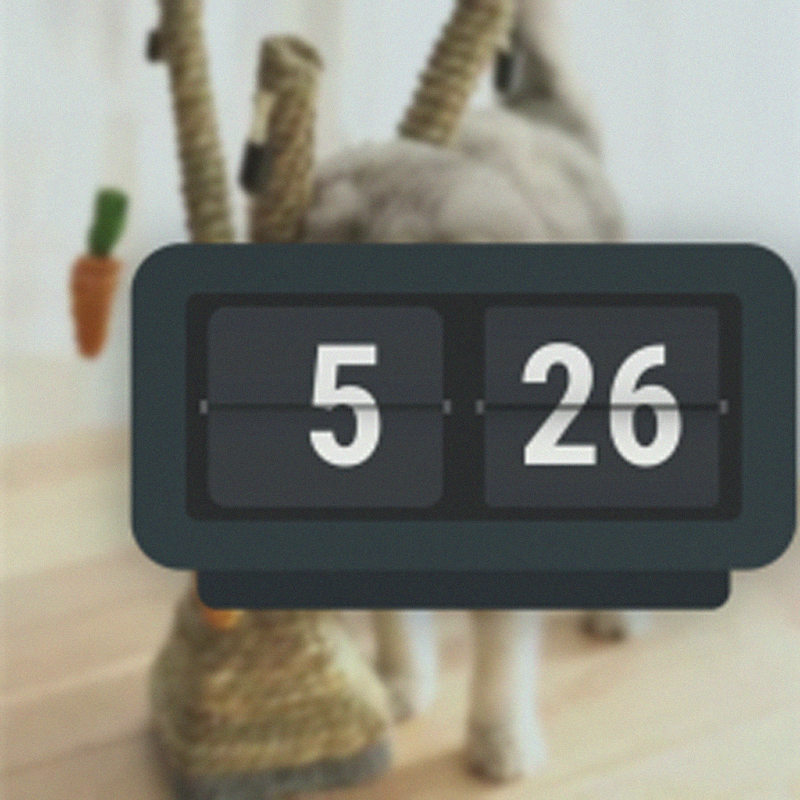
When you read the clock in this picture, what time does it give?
5:26
